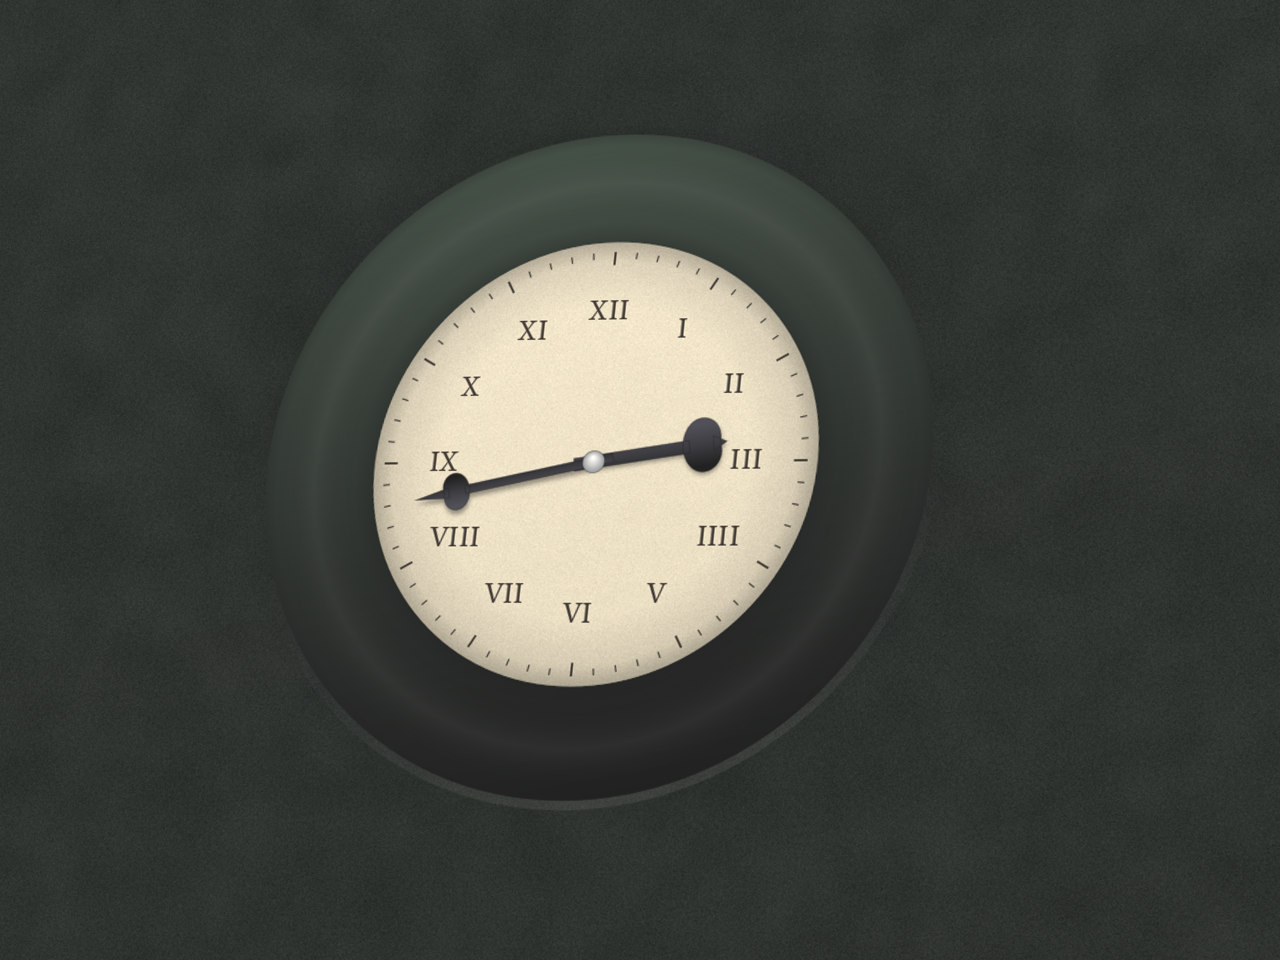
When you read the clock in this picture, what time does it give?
2:43
